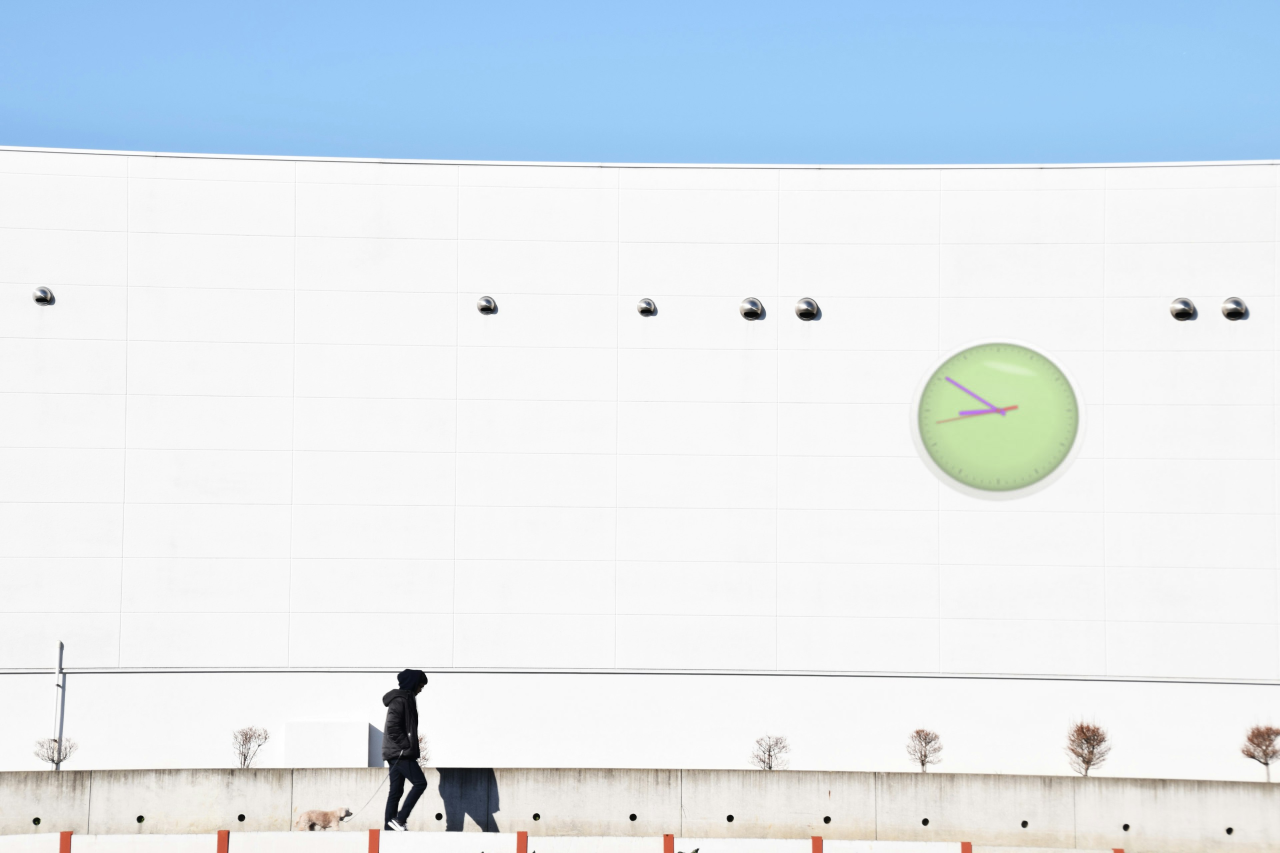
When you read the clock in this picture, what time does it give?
8:50:43
